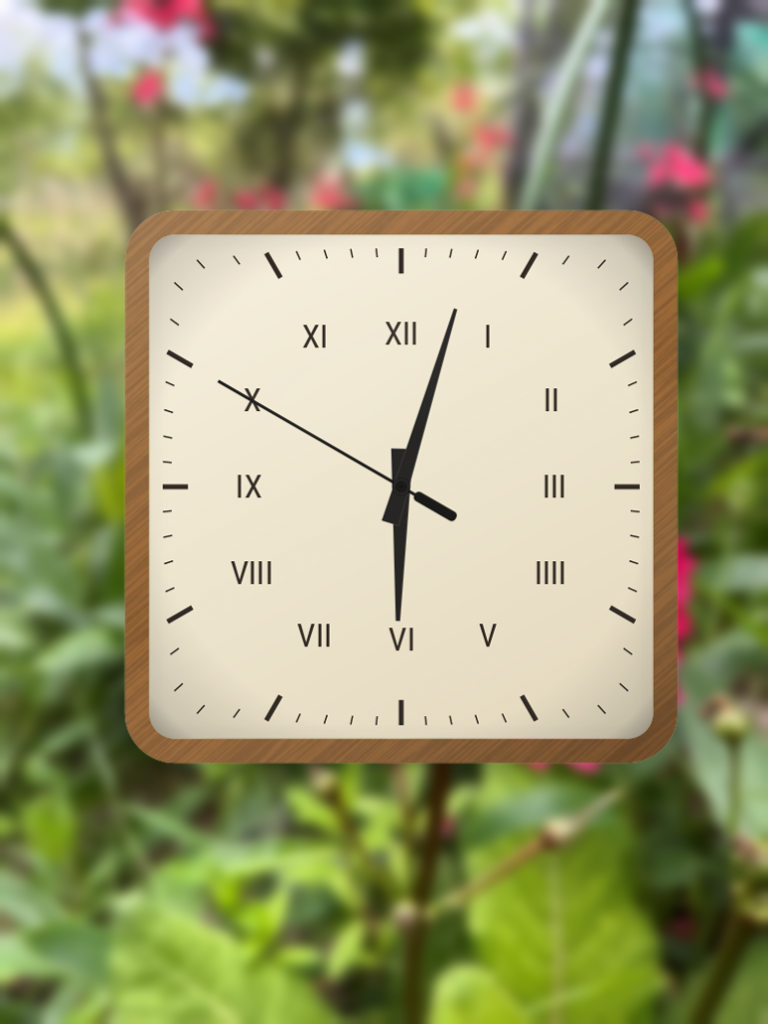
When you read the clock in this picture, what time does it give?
6:02:50
